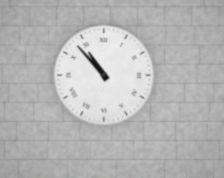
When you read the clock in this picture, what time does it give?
10:53
